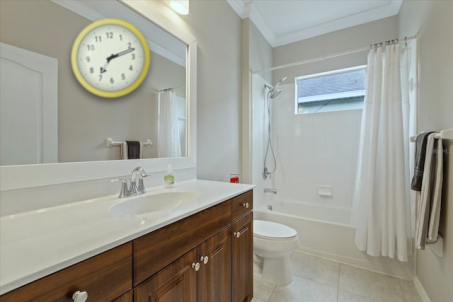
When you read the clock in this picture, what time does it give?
7:12
